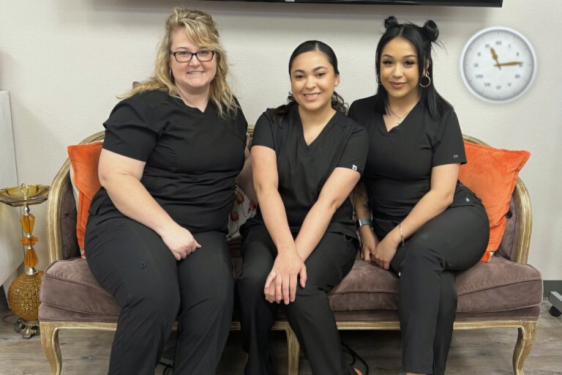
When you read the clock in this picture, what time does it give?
11:14
